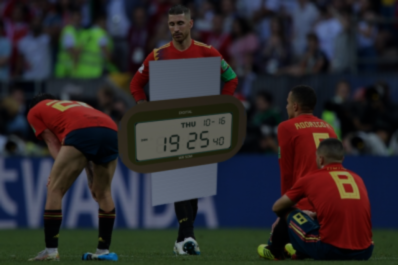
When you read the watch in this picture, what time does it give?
19:25
